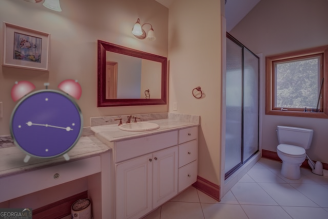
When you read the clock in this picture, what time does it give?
9:17
